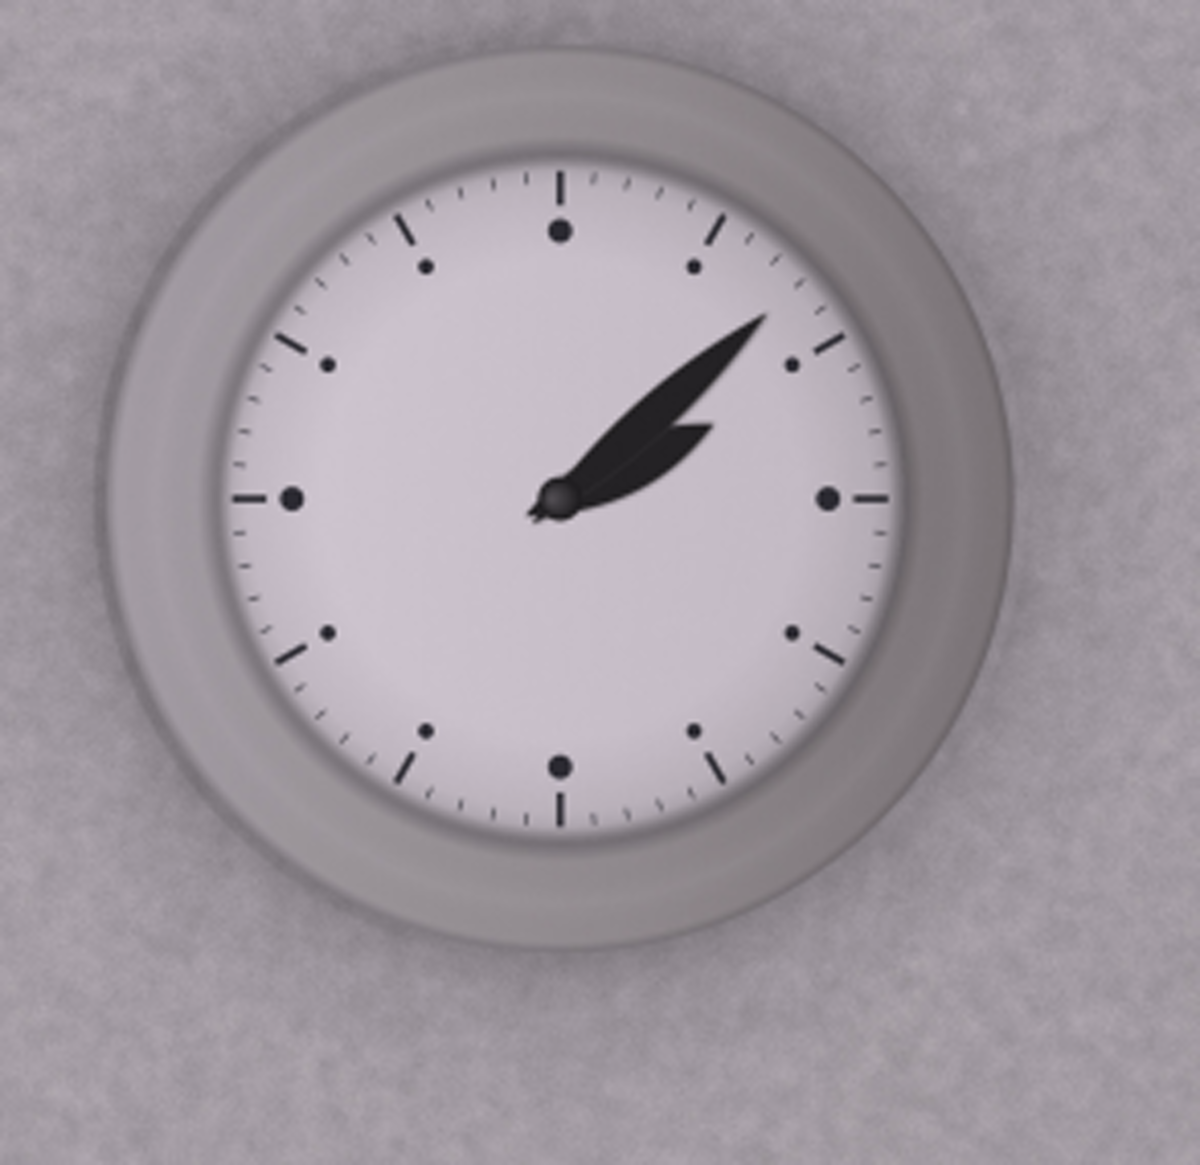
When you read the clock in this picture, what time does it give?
2:08
